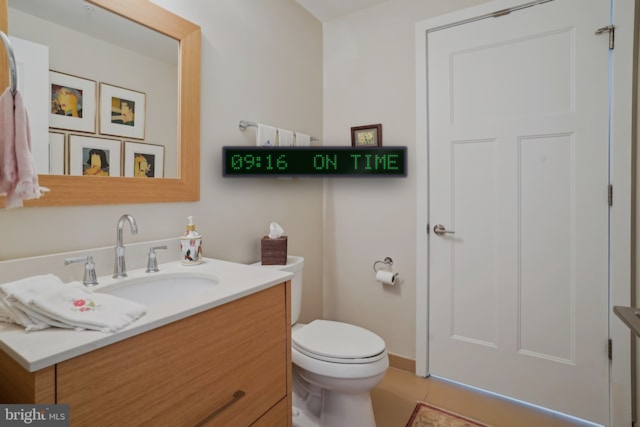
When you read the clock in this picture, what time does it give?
9:16
